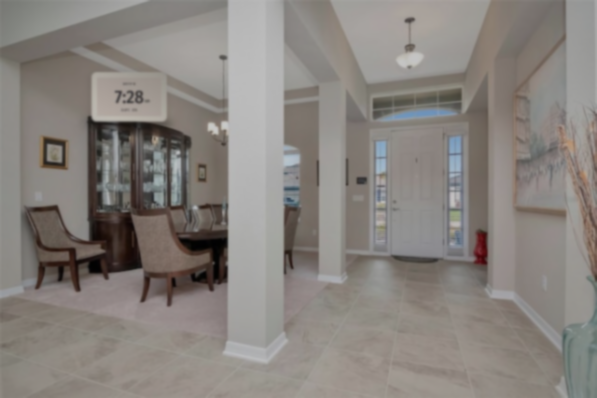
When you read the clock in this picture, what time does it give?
7:28
